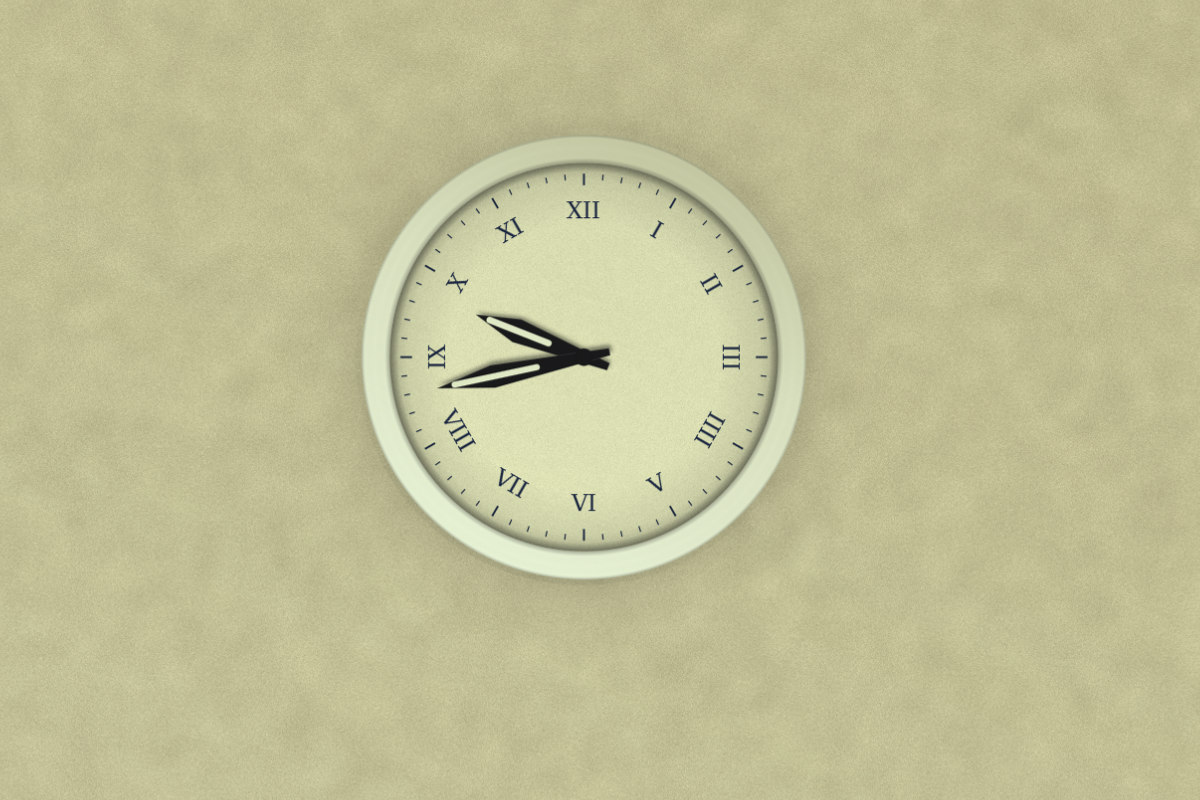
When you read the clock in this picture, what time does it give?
9:43
